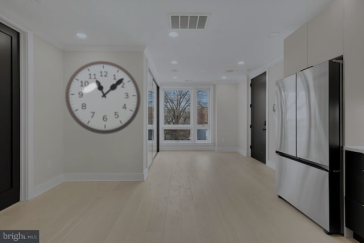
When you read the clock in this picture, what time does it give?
11:08
